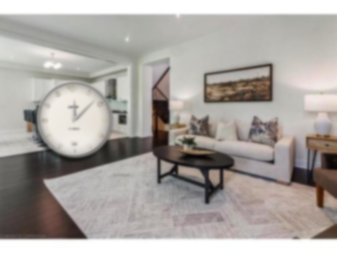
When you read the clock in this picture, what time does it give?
12:08
